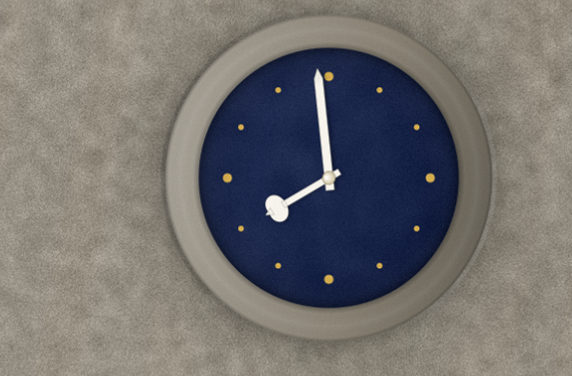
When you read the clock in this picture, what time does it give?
7:59
